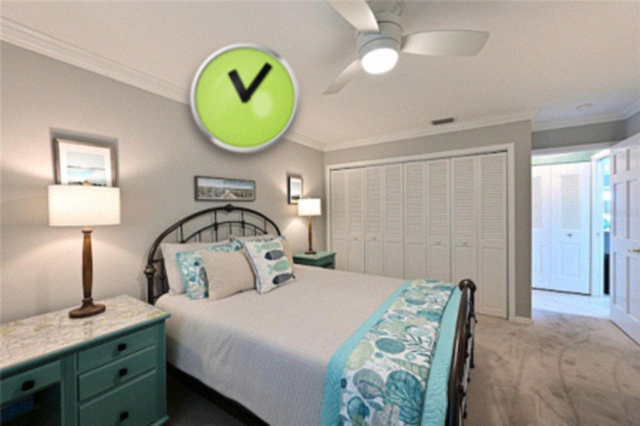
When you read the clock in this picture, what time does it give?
11:06
